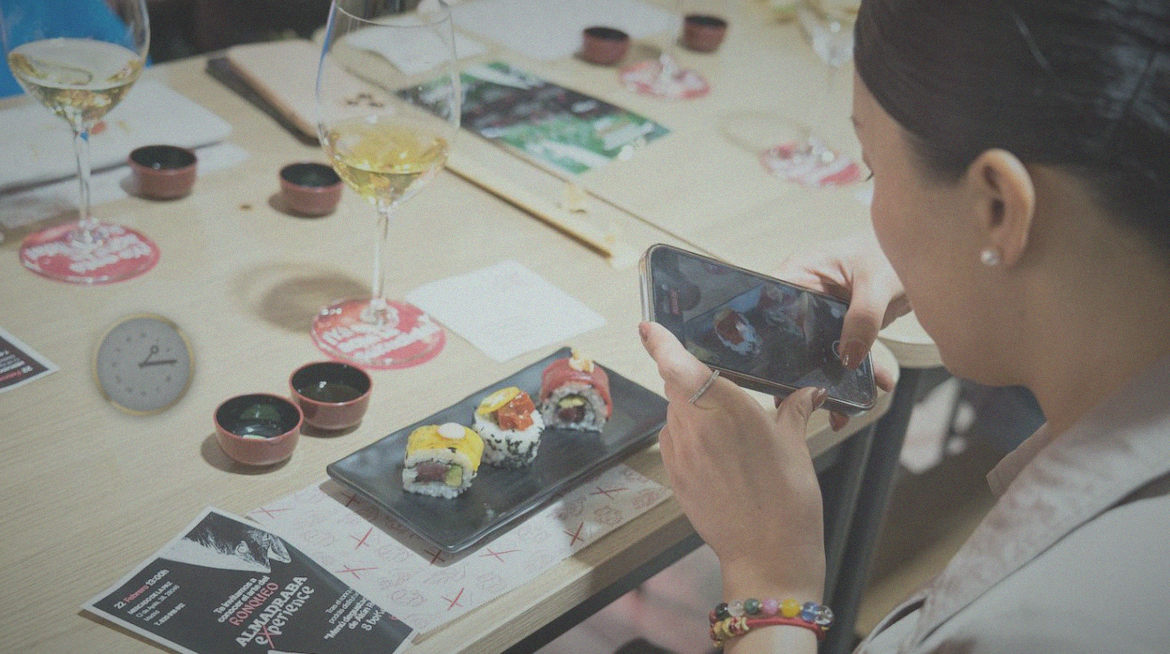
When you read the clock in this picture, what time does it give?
1:14
